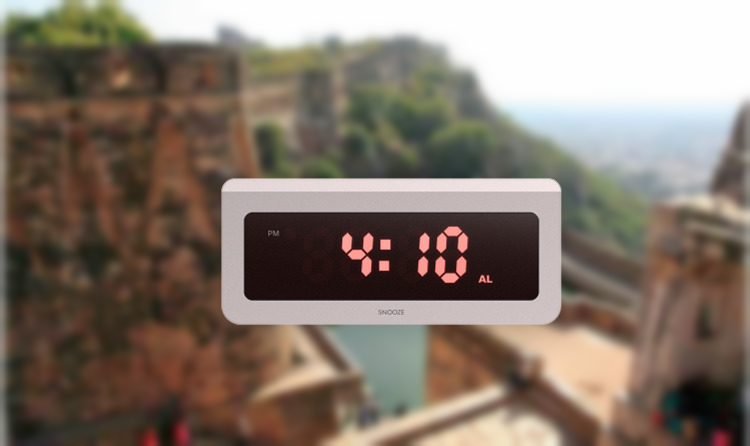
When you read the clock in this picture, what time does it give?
4:10
